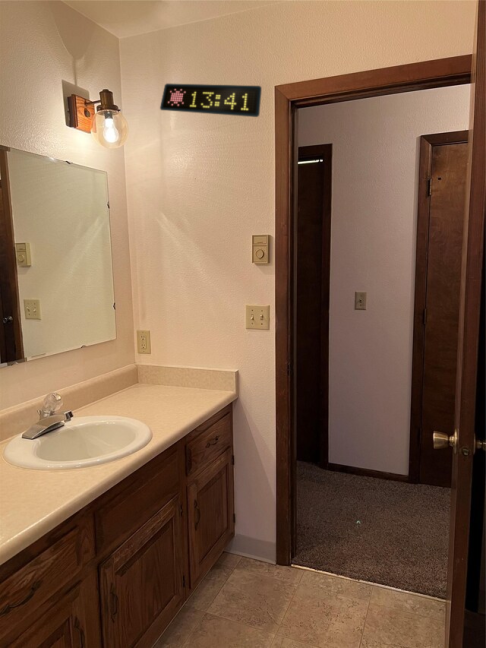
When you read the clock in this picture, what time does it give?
13:41
